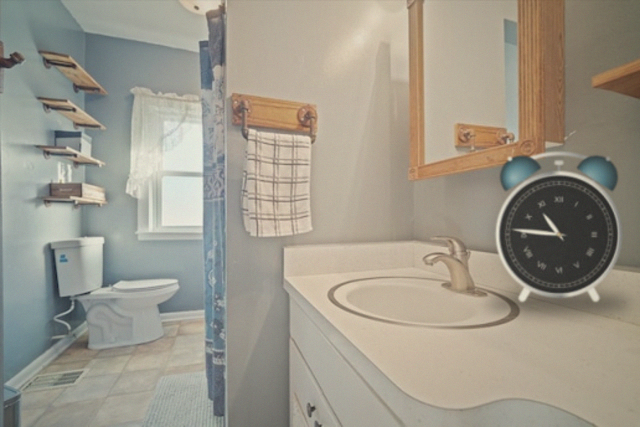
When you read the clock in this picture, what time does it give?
10:46
